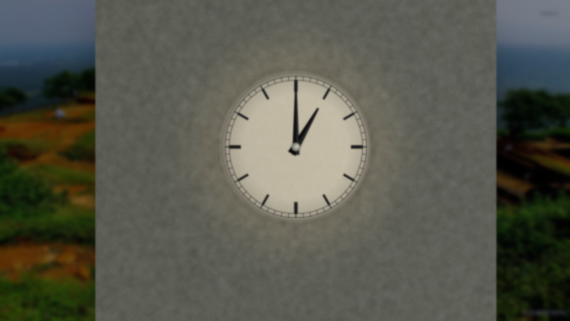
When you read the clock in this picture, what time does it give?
1:00
